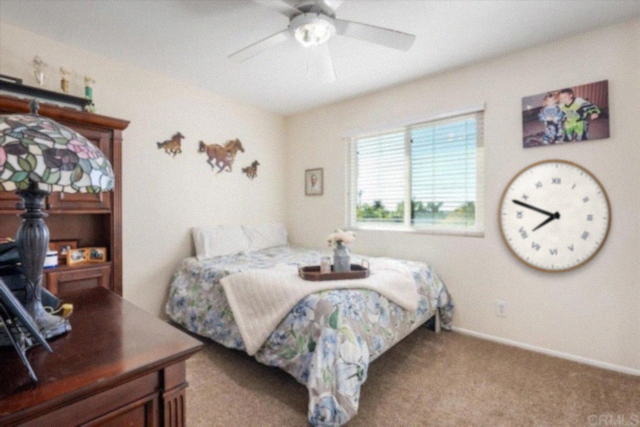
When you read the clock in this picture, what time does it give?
7:48
